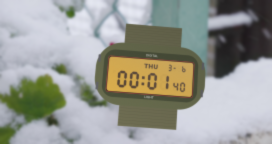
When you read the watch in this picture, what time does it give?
0:01:40
